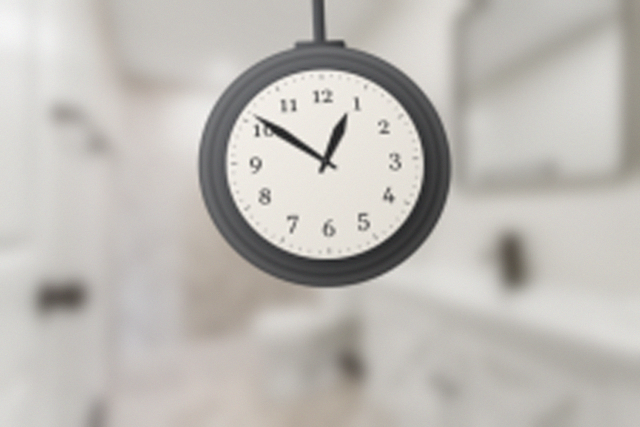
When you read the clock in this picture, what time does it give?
12:51
